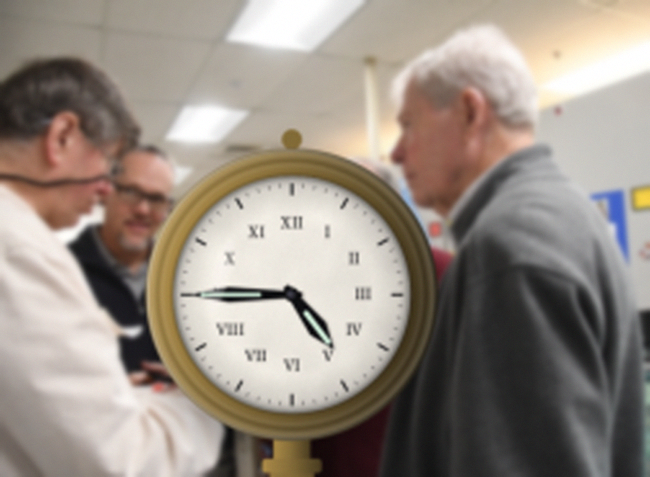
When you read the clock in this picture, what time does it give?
4:45
